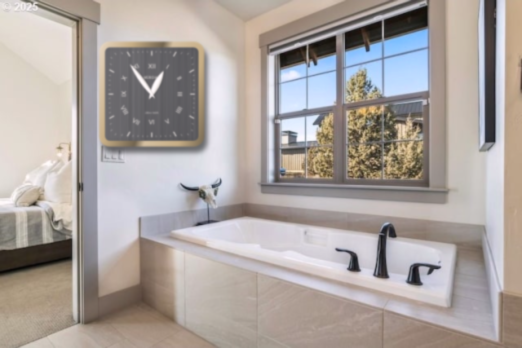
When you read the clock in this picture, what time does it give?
12:54
